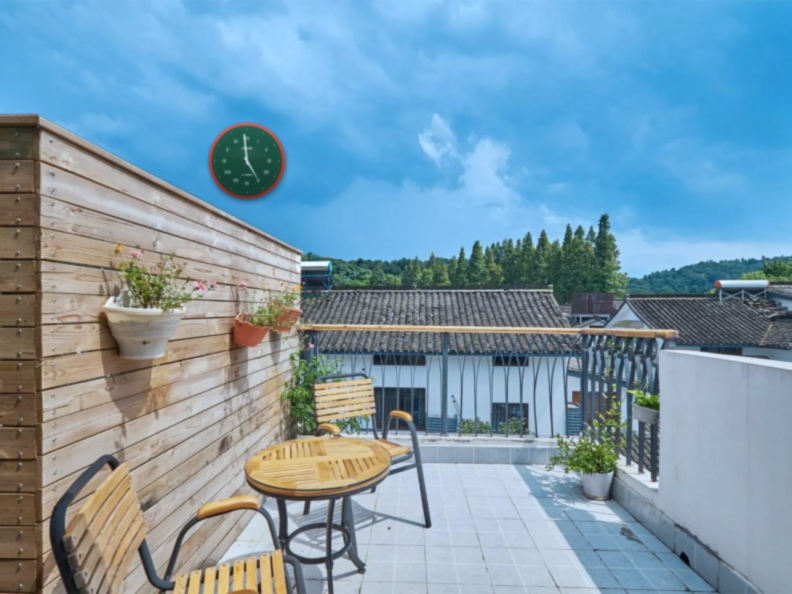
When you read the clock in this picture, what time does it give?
4:59
